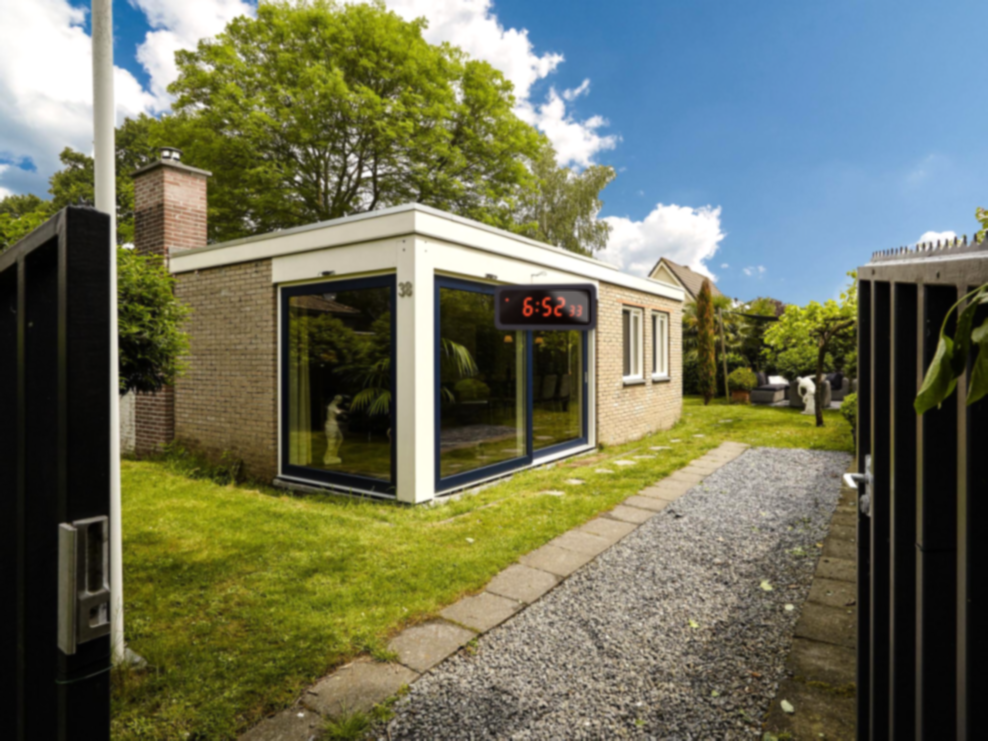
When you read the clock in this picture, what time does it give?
6:52
